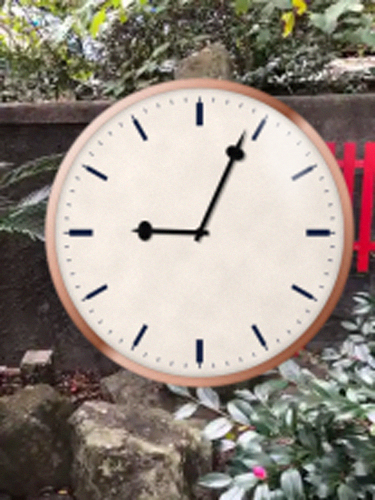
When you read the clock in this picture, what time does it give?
9:04
